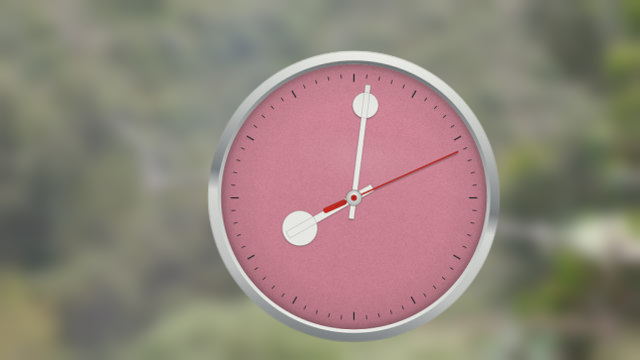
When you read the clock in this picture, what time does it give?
8:01:11
